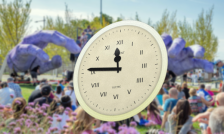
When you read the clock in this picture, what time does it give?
11:46
